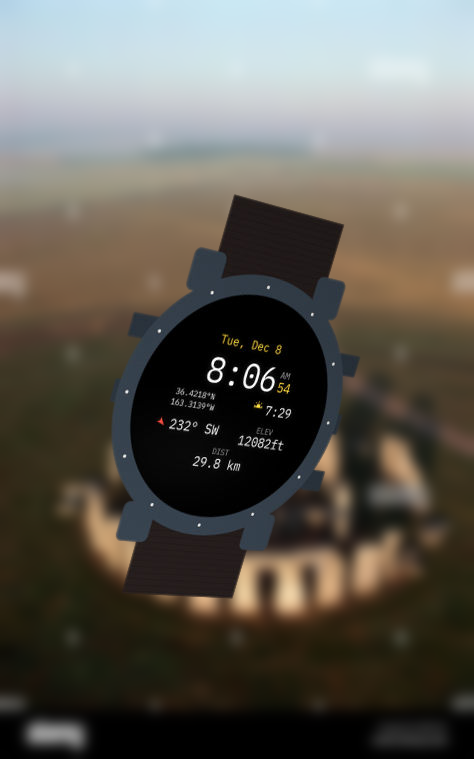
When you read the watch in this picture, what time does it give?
8:06:54
